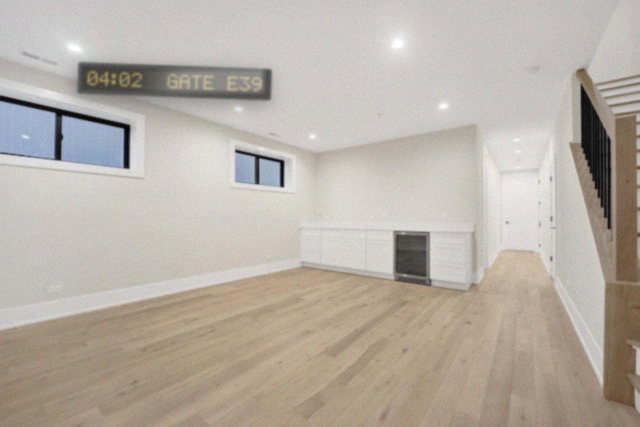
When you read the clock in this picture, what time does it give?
4:02
